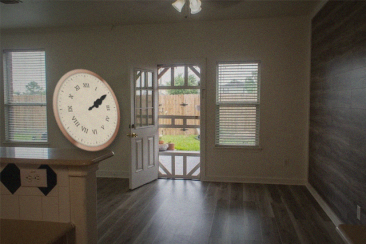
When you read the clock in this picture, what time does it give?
2:10
